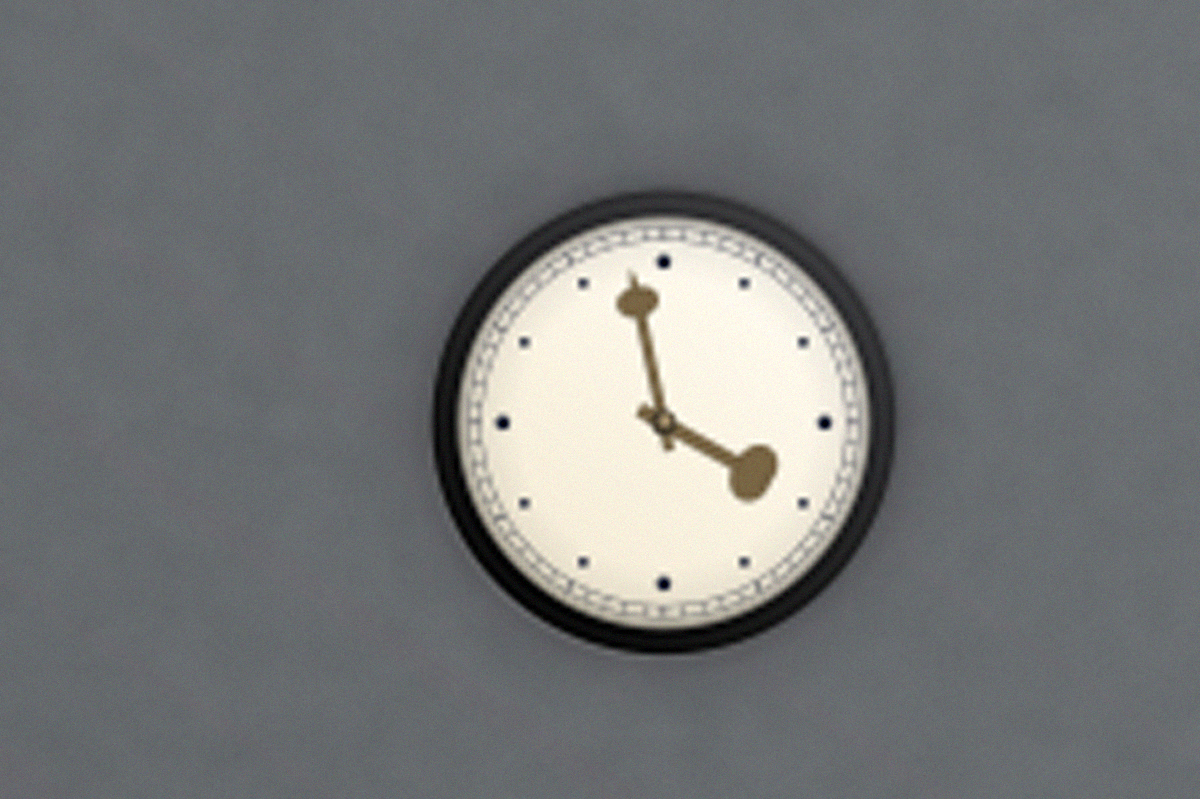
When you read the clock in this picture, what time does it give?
3:58
